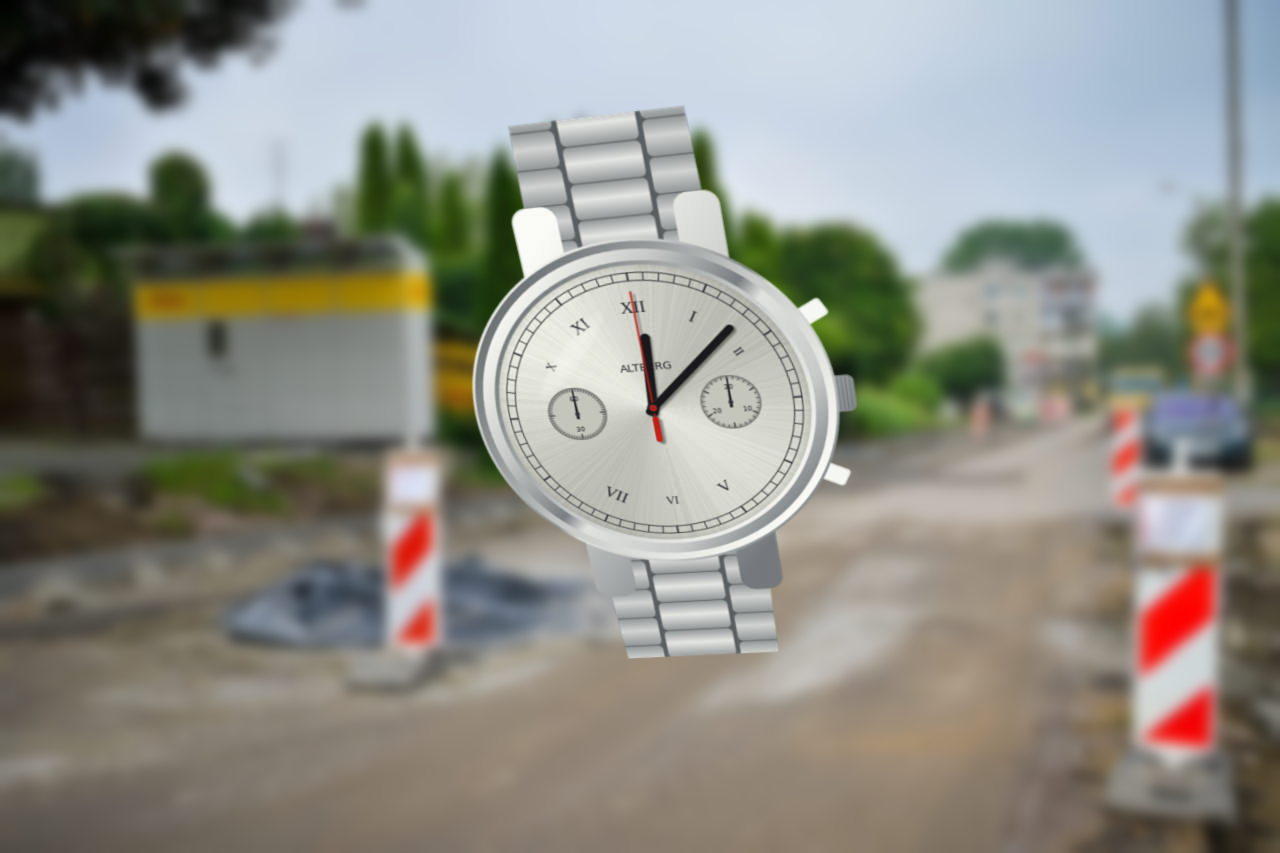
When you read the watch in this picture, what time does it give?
12:08
